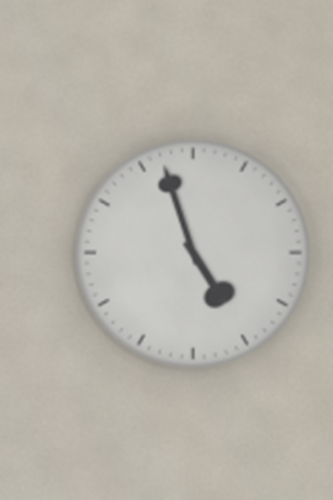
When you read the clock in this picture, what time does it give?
4:57
